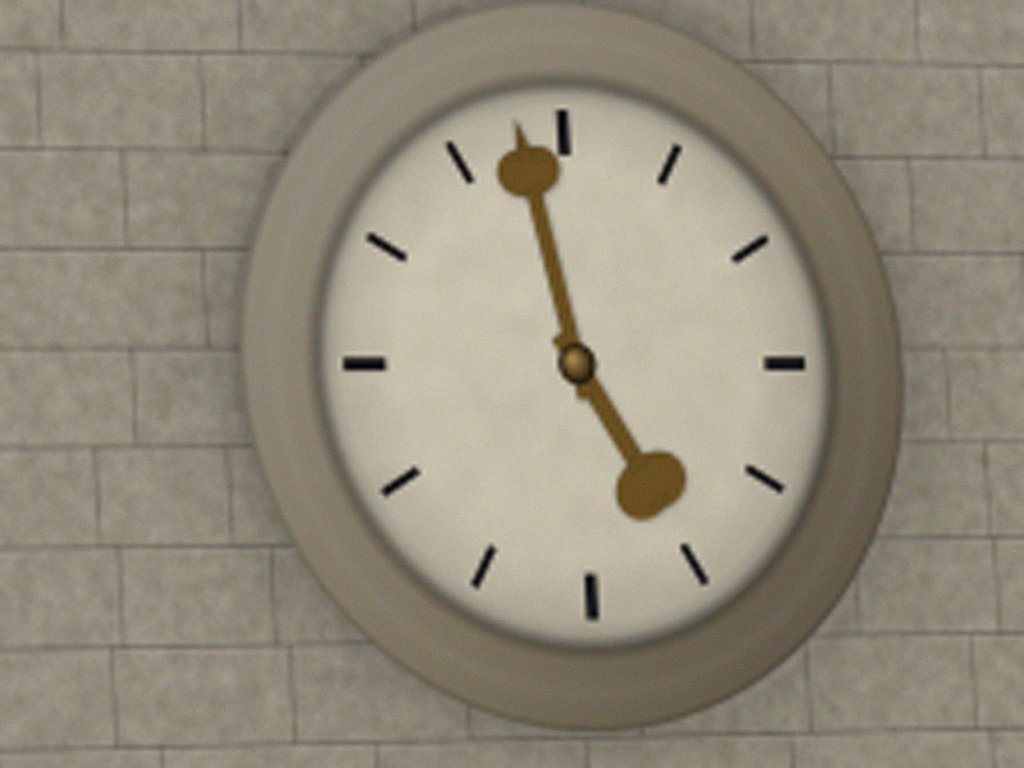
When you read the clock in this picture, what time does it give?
4:58
